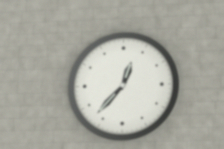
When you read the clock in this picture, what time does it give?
12:37
